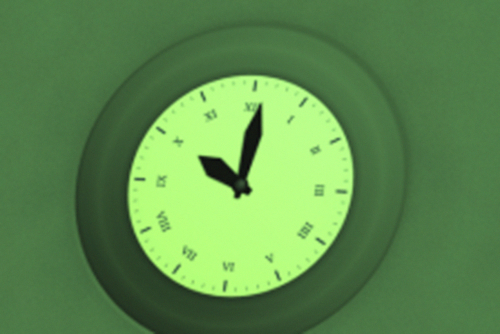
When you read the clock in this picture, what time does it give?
10:01
